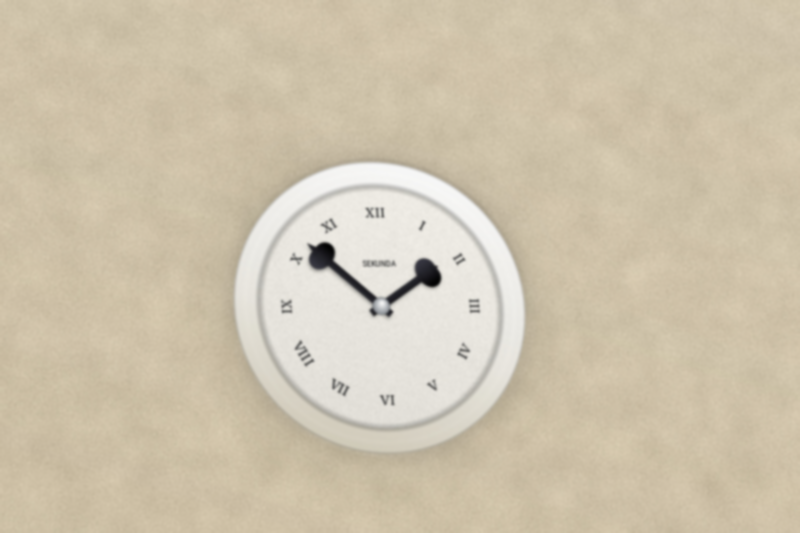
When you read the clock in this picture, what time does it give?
1:52
